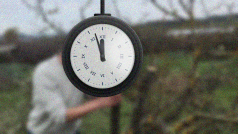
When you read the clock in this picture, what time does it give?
11:57
